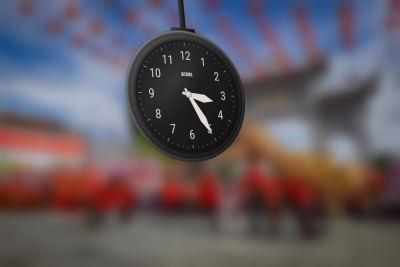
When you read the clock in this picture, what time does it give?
3:25
